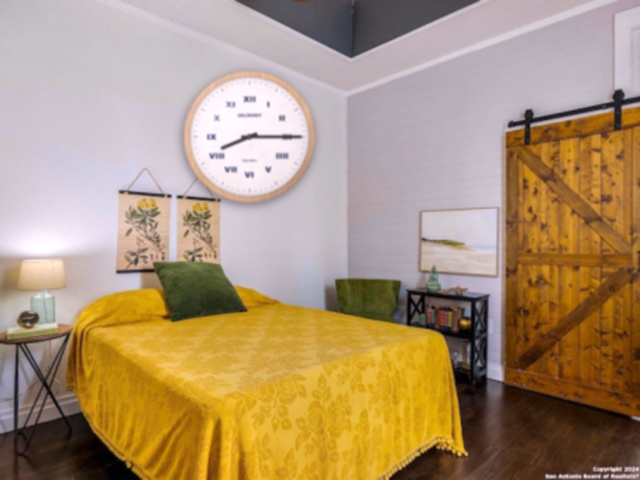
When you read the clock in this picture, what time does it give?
8:15
